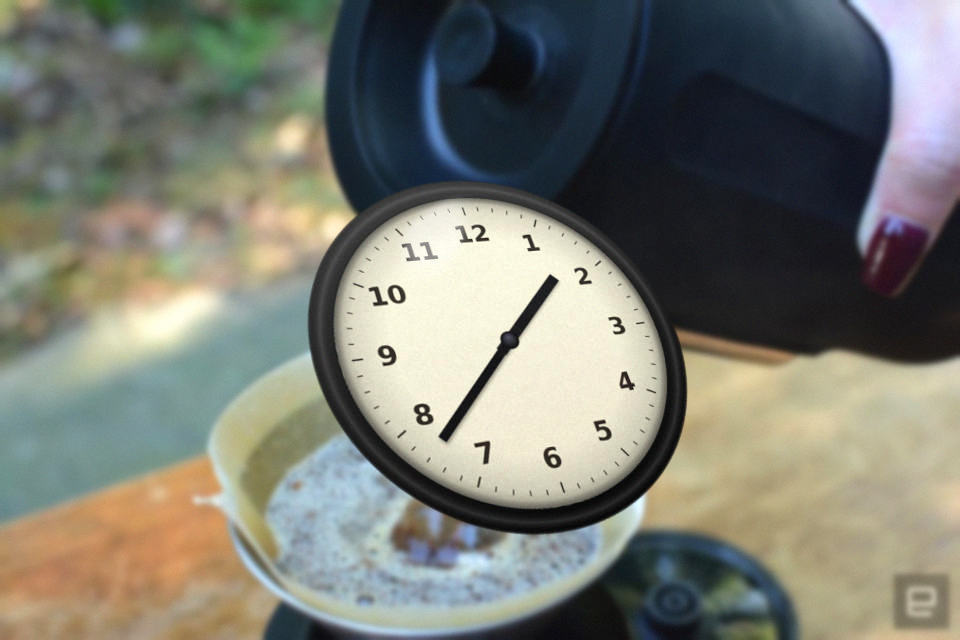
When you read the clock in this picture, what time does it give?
1:38
